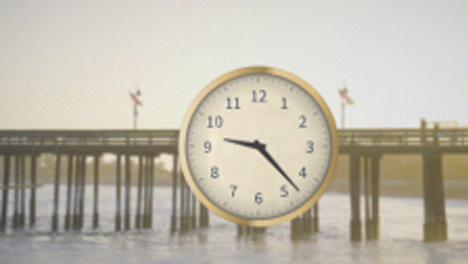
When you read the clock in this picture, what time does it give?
9:23
